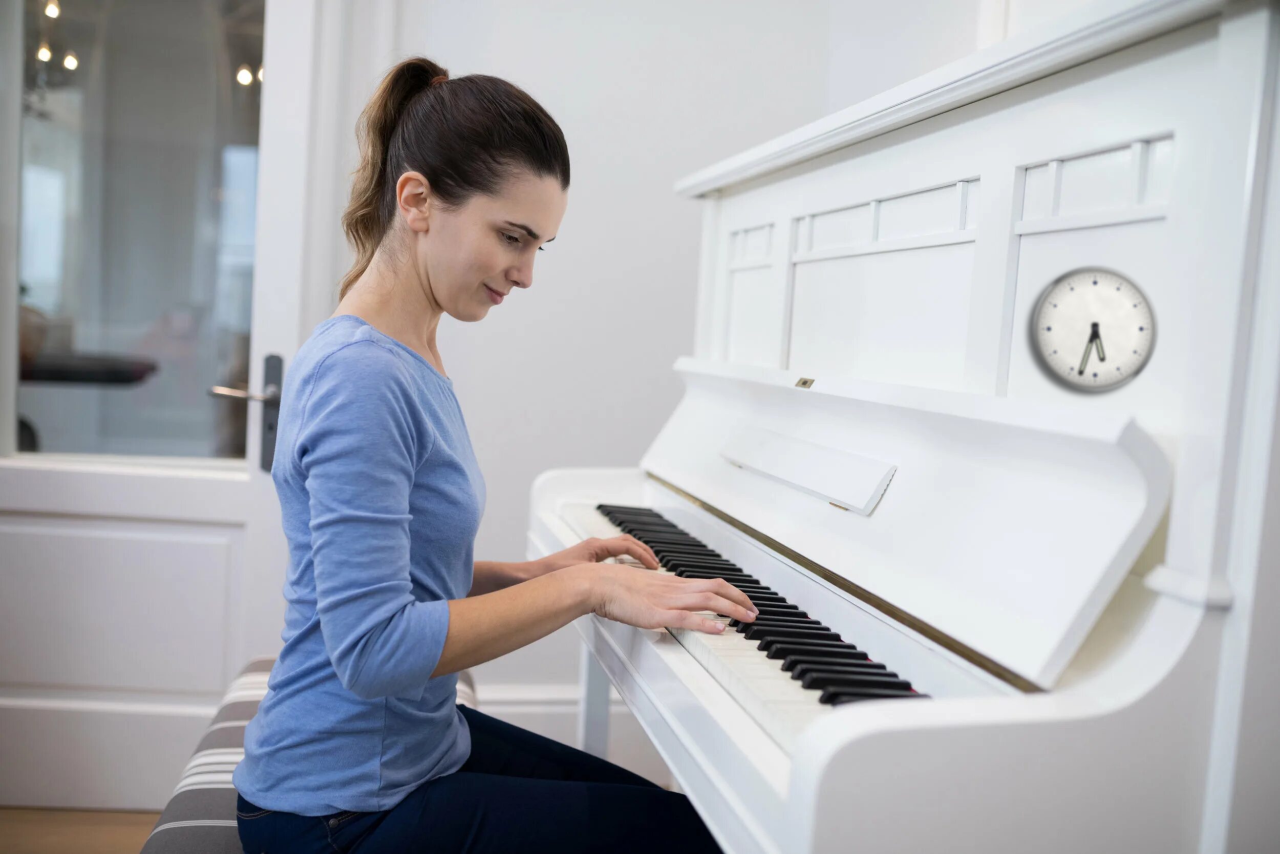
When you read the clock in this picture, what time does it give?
5:33
